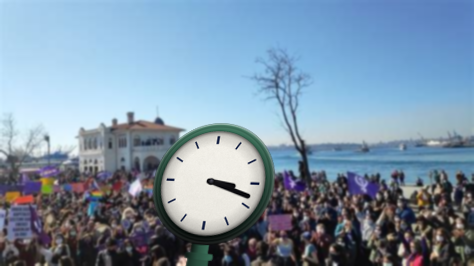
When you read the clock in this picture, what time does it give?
3:18
